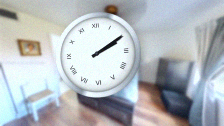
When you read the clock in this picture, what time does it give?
2:10
